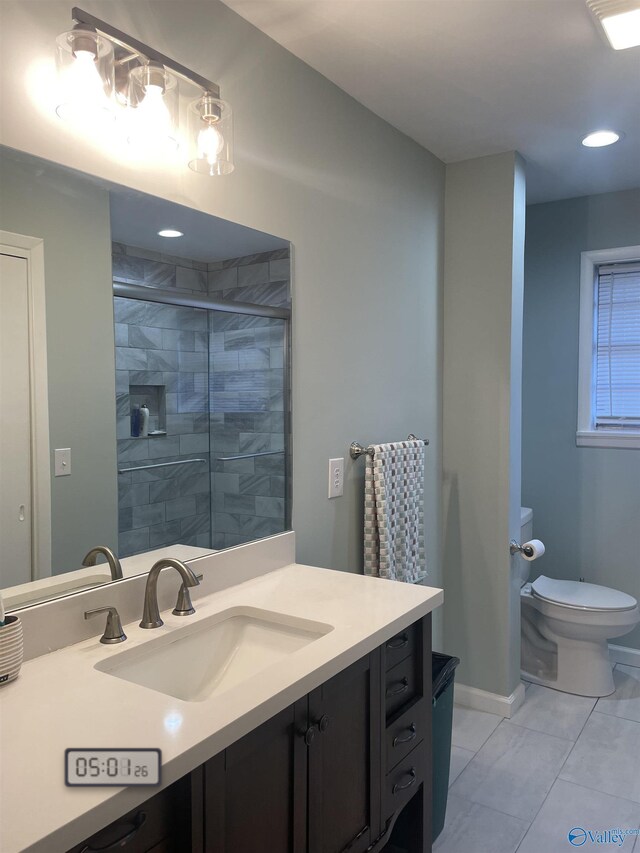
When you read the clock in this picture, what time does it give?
5:01:26
